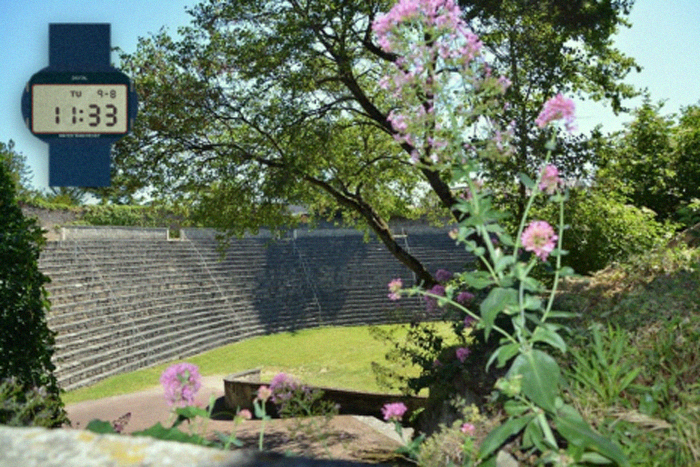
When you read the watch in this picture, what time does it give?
11:33
